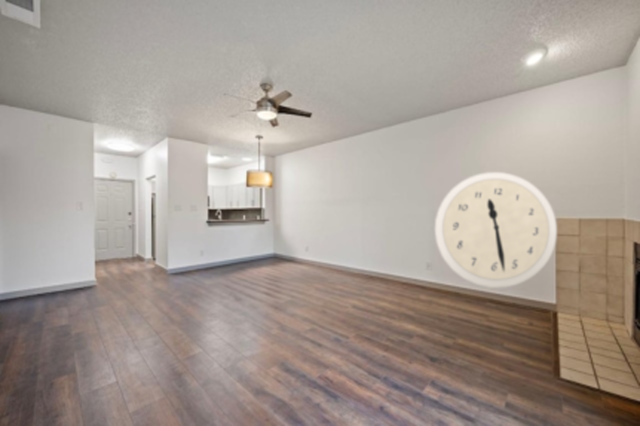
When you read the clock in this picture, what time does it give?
11:28
